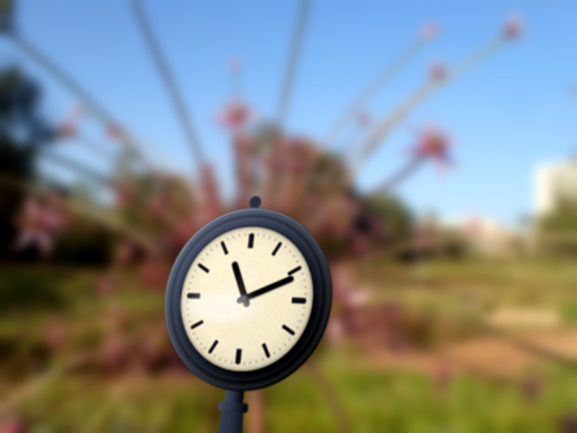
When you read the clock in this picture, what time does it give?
11:11
